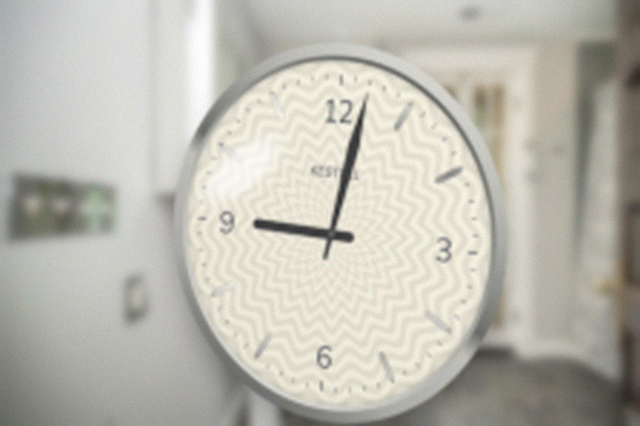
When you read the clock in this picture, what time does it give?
9:02
